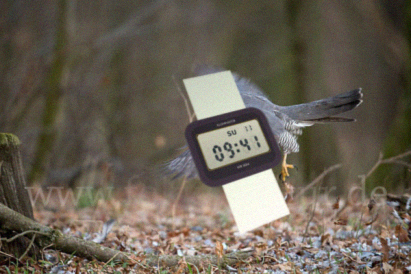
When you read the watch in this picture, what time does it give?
9:41
